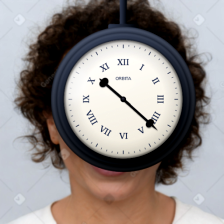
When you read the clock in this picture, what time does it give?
10:22
